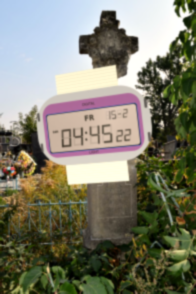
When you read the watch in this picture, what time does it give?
4:45:22
